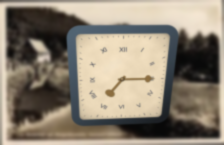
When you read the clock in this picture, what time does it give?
7:15
